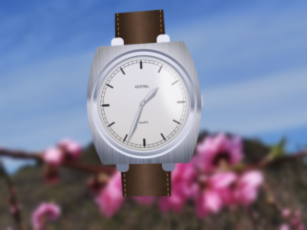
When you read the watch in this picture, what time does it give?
1:34
